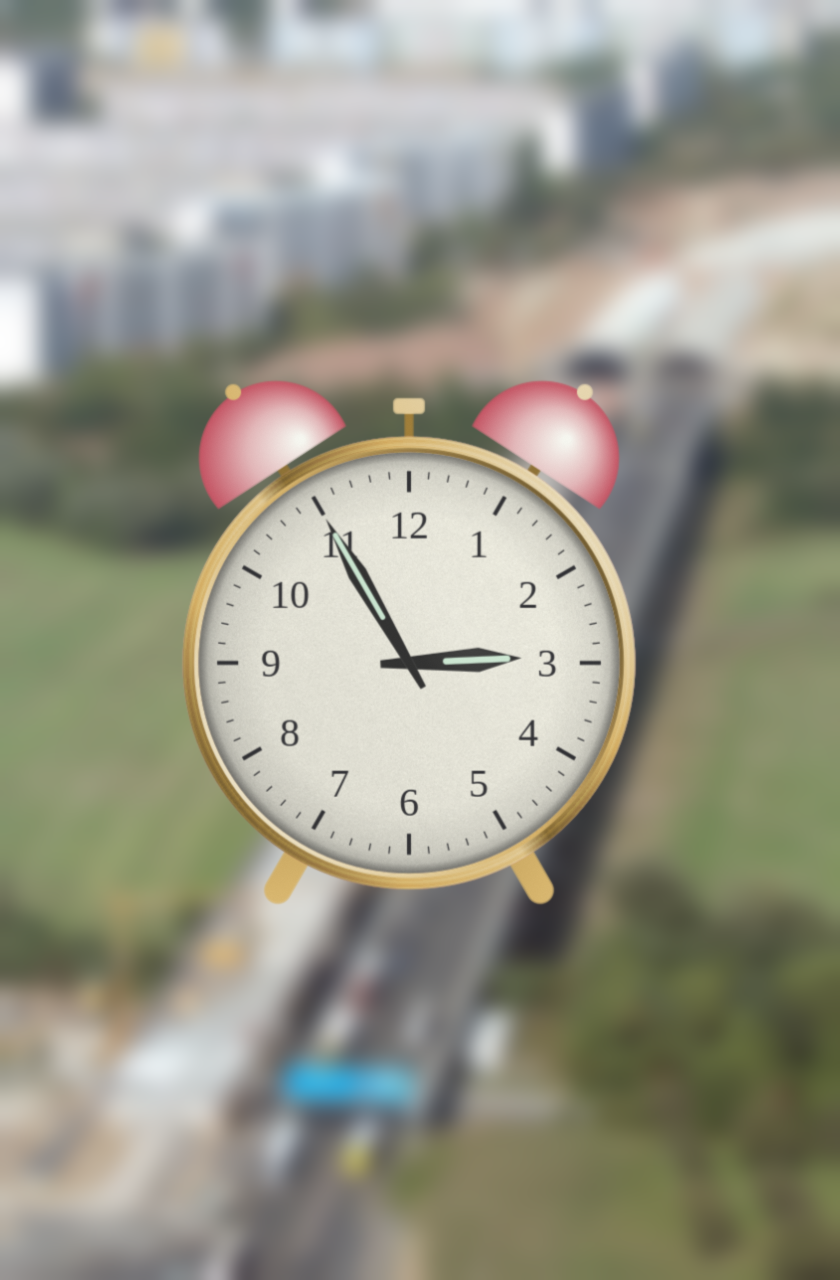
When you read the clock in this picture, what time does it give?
2:55
